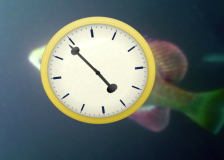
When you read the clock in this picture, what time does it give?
4:54
